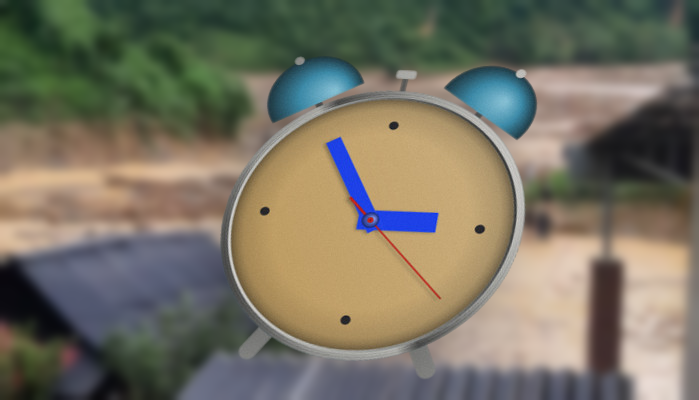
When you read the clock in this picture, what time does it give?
2:54:22
